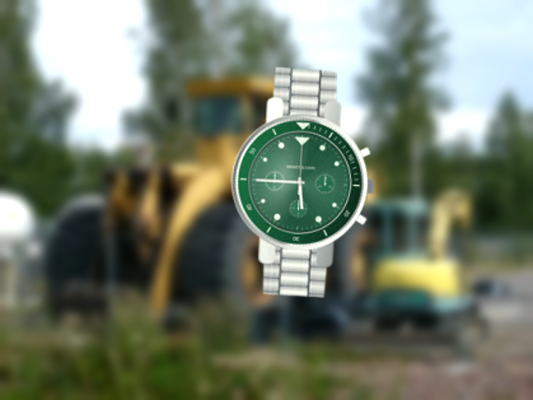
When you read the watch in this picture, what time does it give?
5:45
